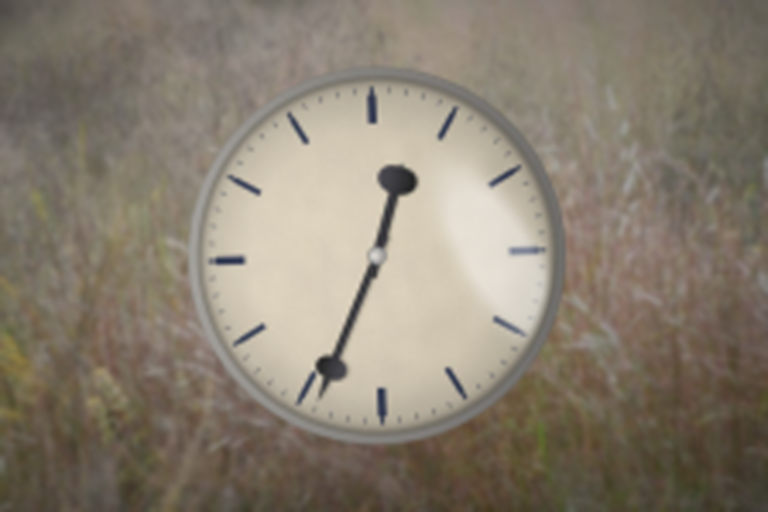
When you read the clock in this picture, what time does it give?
12:34
